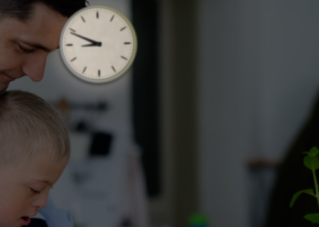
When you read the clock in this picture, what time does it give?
8:49
